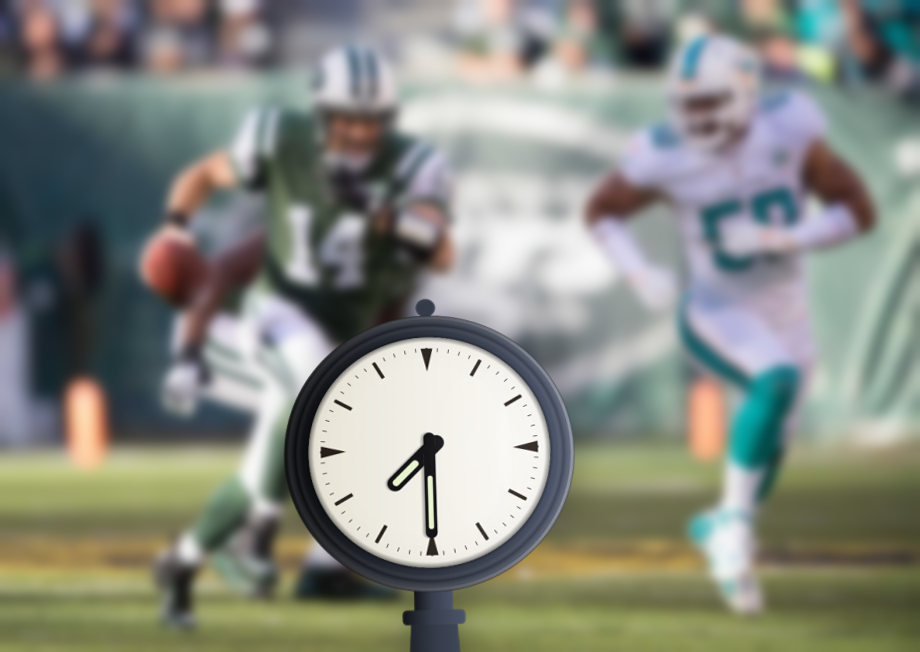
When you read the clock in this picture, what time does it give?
7:30
